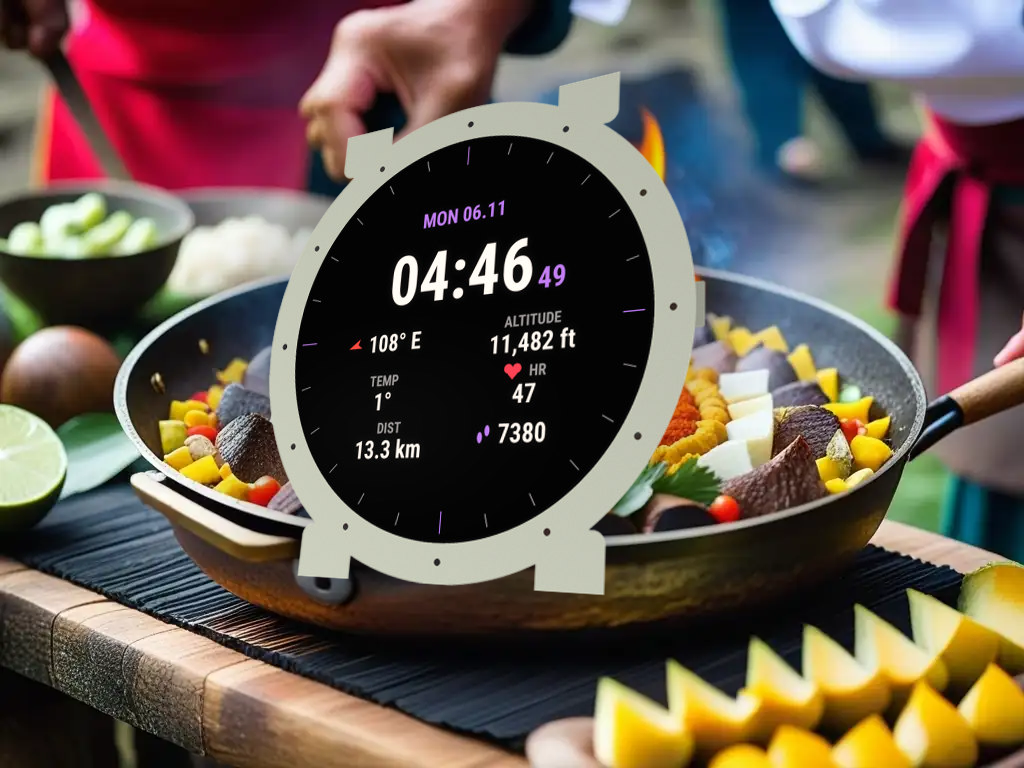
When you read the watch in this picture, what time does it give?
4:46:49
